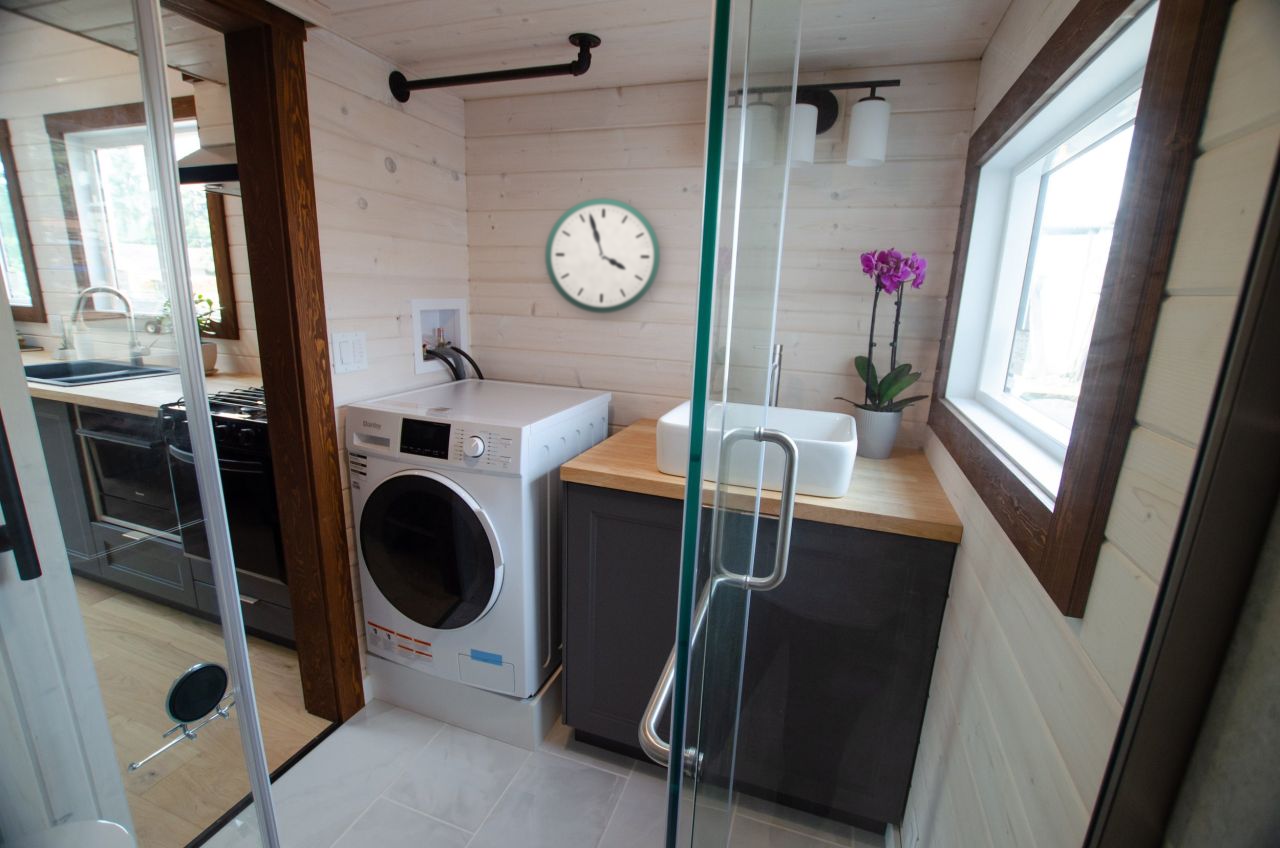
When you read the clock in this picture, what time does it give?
3:57
